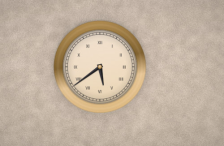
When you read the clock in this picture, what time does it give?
5:39
